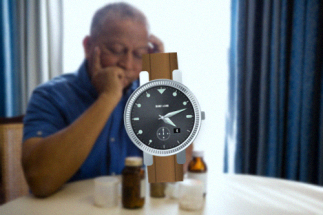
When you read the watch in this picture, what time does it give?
4:12
